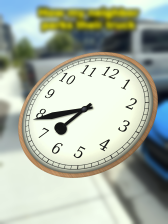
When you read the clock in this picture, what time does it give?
6:39
